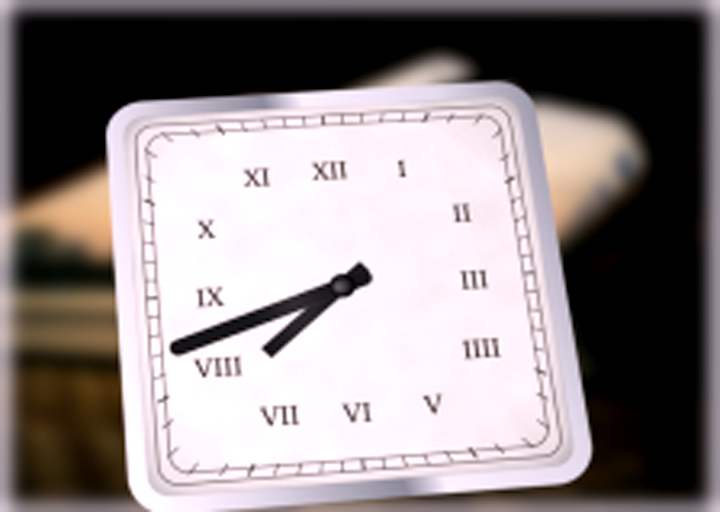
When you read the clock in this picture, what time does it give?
7:42
